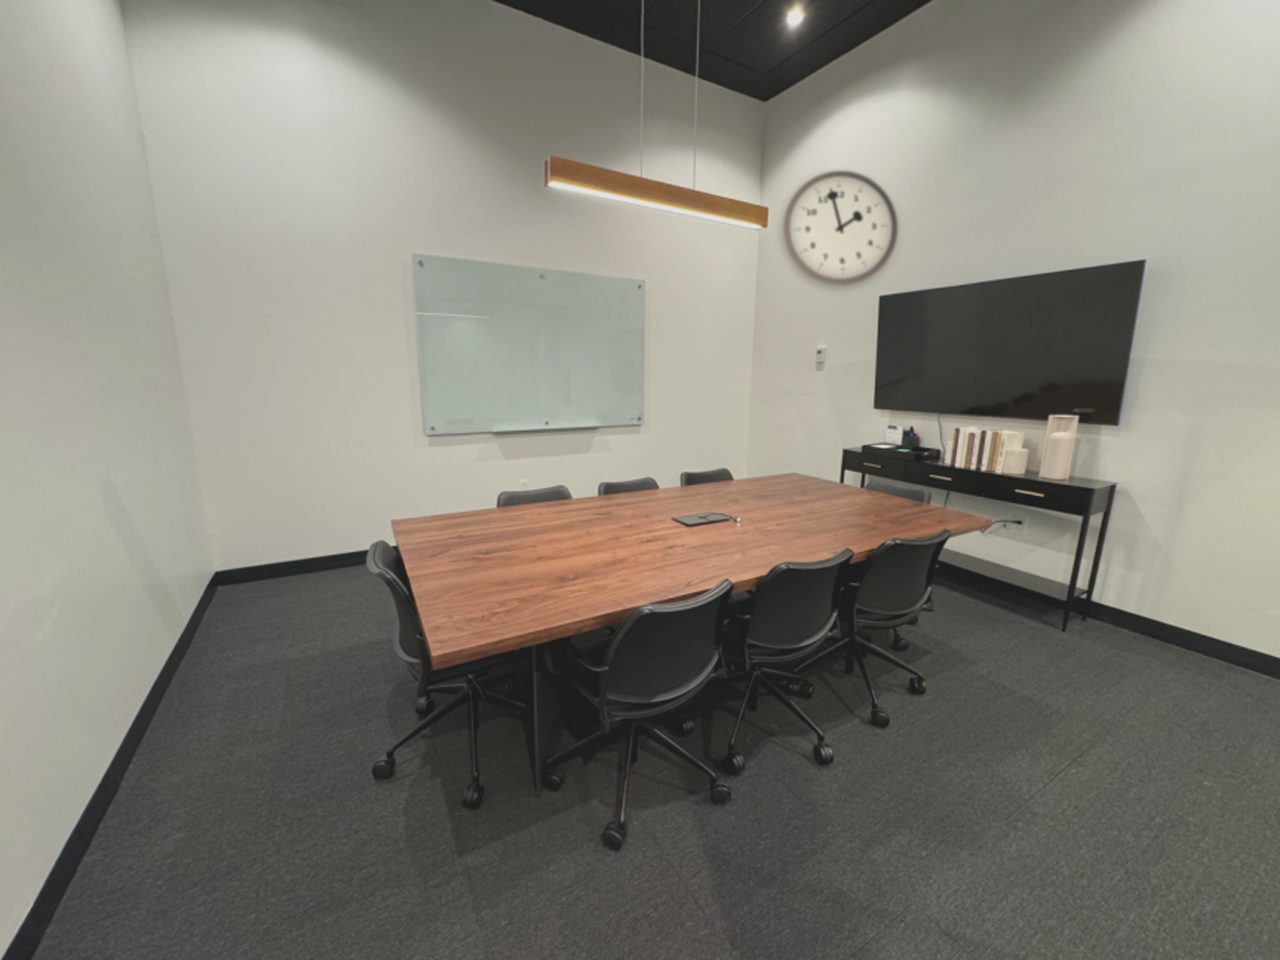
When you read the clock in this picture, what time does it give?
1:58
